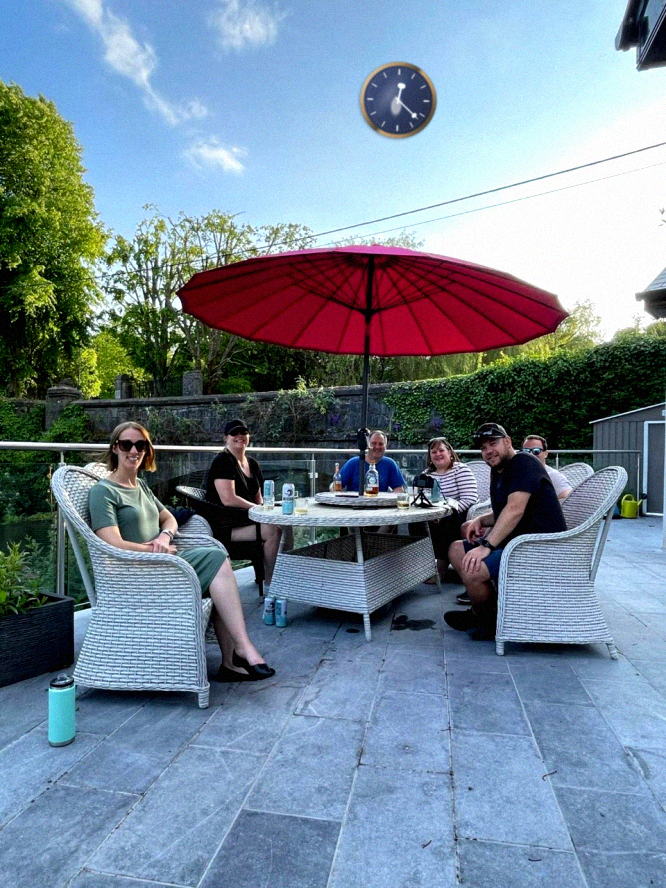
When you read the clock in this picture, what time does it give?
12:22
